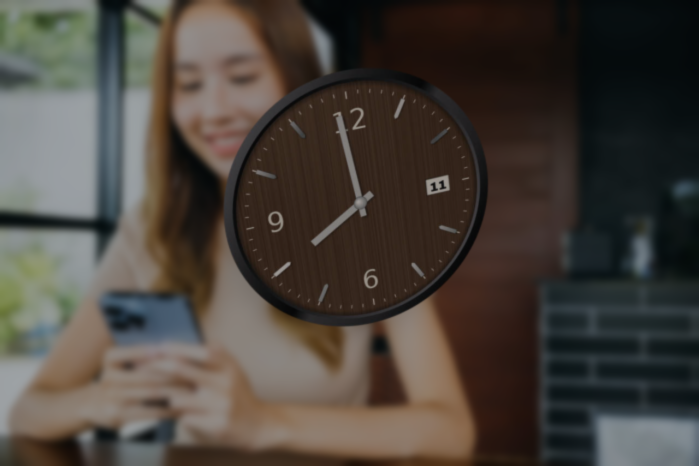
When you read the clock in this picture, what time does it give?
7:59
